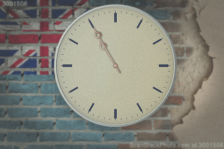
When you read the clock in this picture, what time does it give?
10:55
